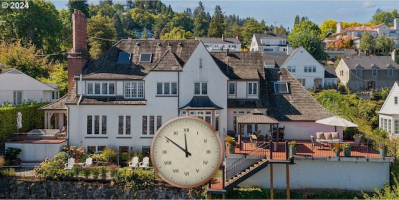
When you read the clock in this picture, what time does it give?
11:51
